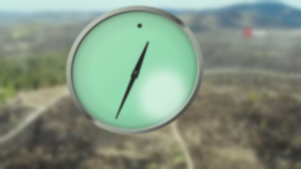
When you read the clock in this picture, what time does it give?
12:33
